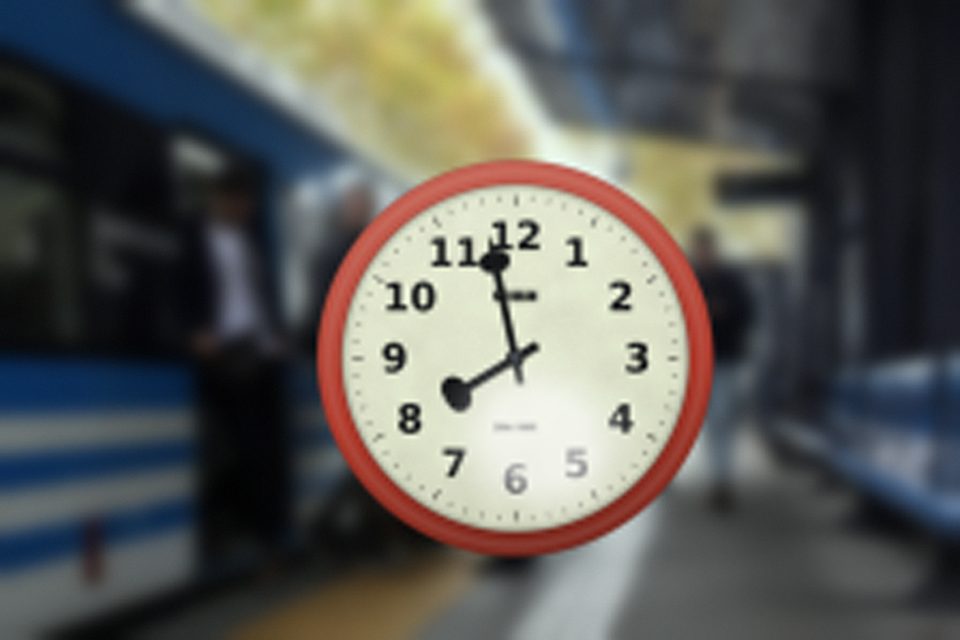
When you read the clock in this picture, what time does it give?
7:58
